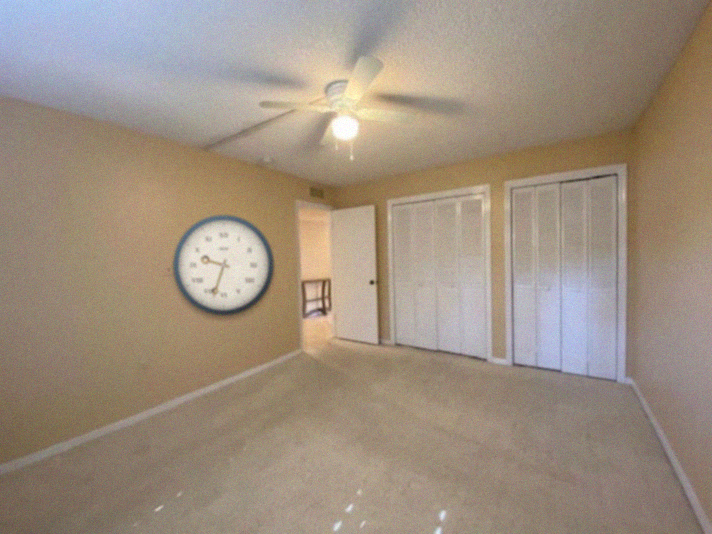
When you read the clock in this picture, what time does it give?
9:33
